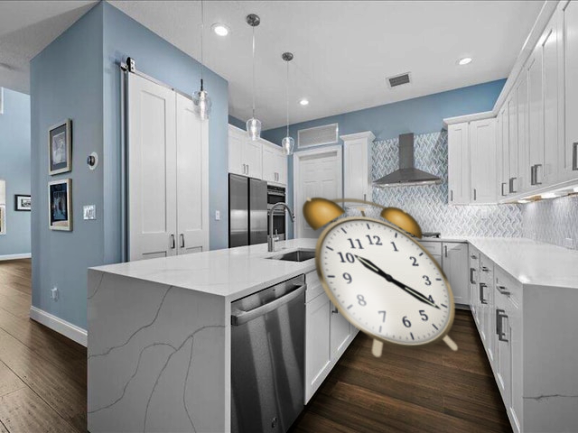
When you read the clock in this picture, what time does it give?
10:21
